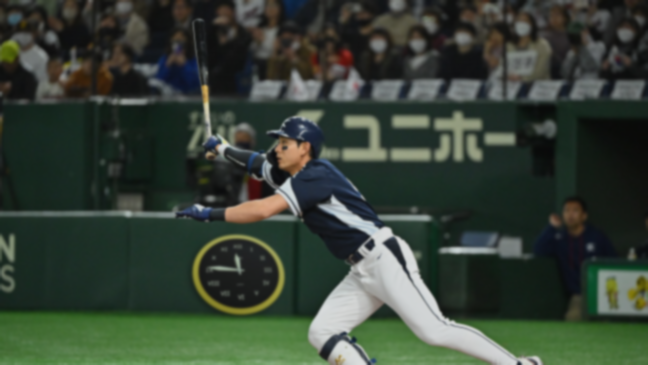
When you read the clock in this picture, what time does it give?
11:46
